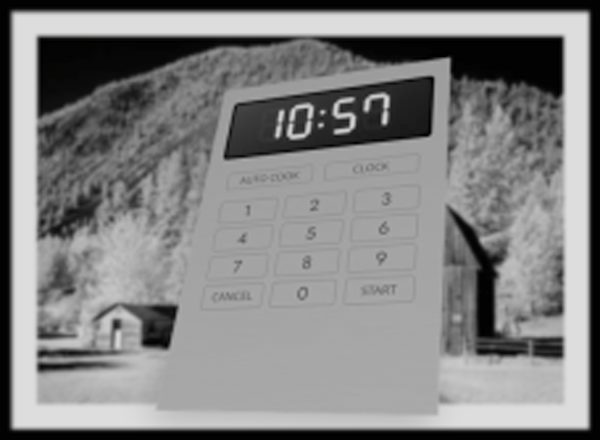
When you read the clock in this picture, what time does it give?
10:57
